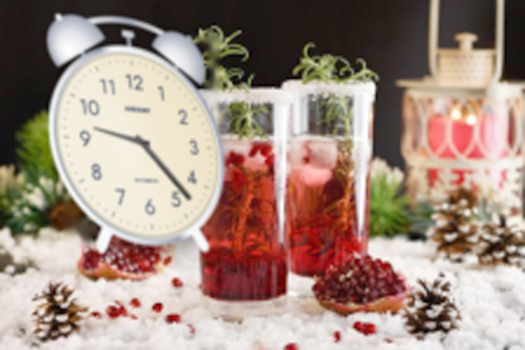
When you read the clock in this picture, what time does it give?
9:23
